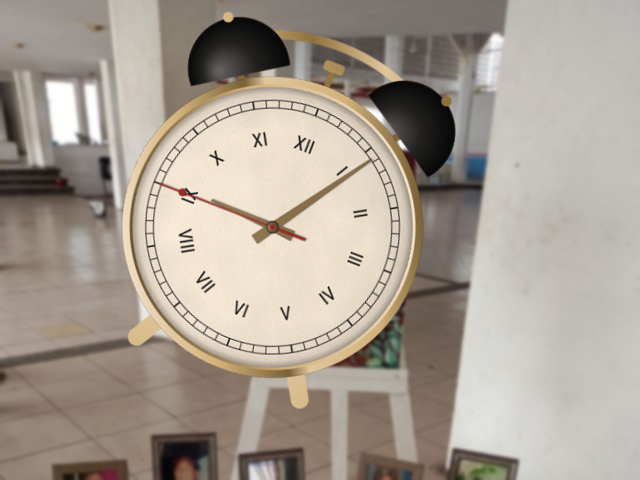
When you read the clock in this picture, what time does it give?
9:05:45
